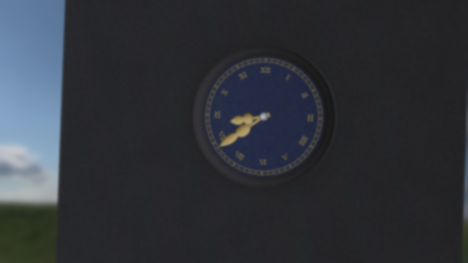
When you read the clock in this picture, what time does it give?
8:39
